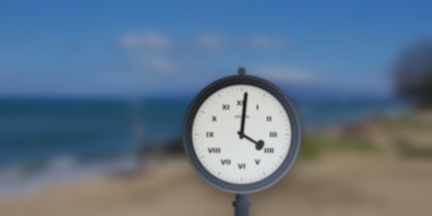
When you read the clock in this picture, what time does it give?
4:01
